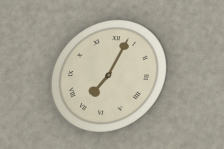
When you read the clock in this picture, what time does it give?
7:03
